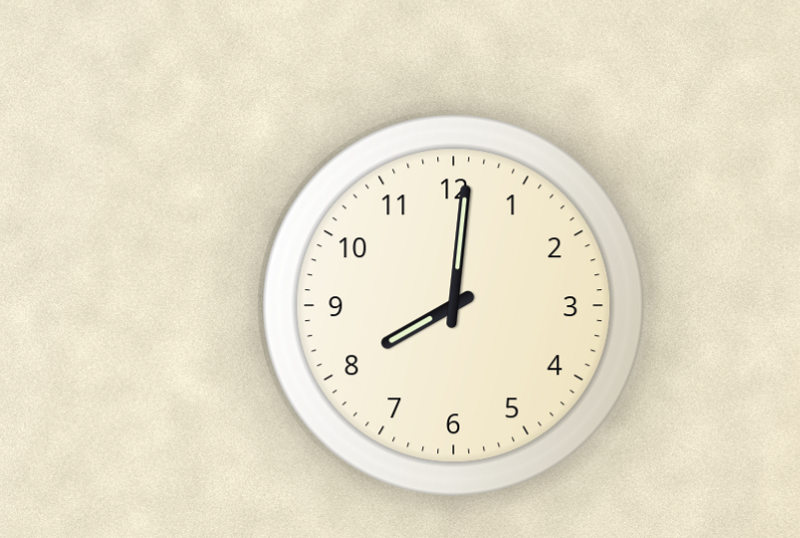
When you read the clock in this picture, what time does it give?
8:01
